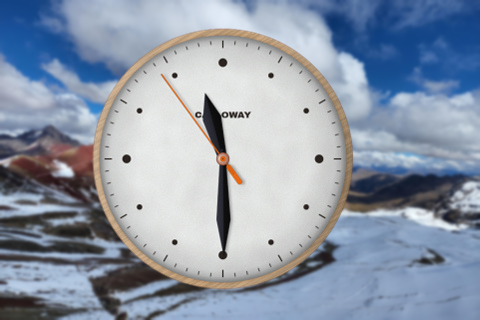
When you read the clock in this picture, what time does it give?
11:29:54
